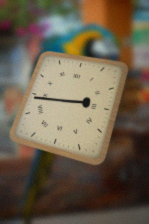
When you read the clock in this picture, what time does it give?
2:44
